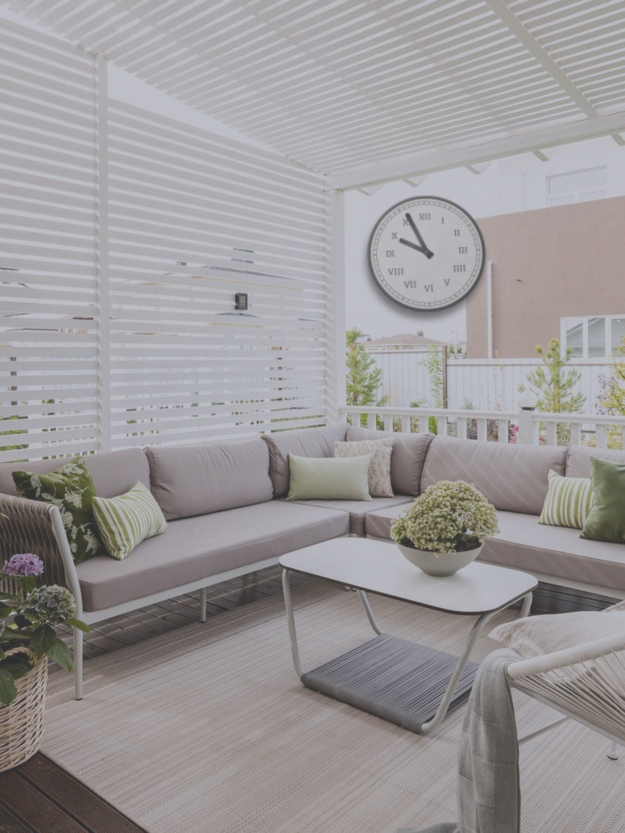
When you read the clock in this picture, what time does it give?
9:56
